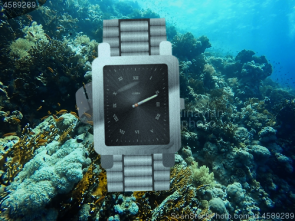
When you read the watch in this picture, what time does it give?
2:11
